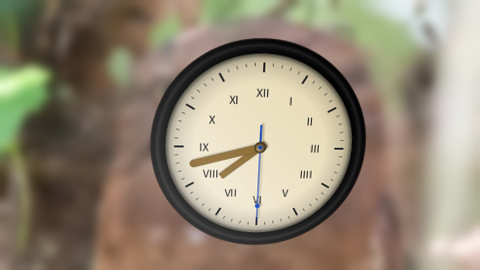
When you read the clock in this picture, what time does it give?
7:42:30
